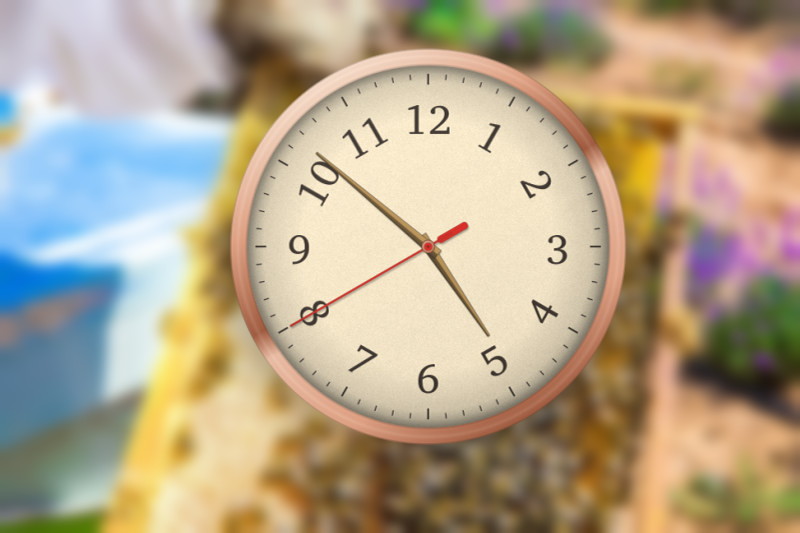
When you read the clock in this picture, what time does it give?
4:51:40
